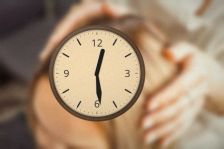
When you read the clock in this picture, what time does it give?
12:29
